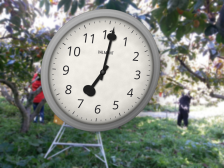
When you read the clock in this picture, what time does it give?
7:01
